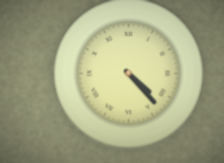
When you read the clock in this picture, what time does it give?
4:23
